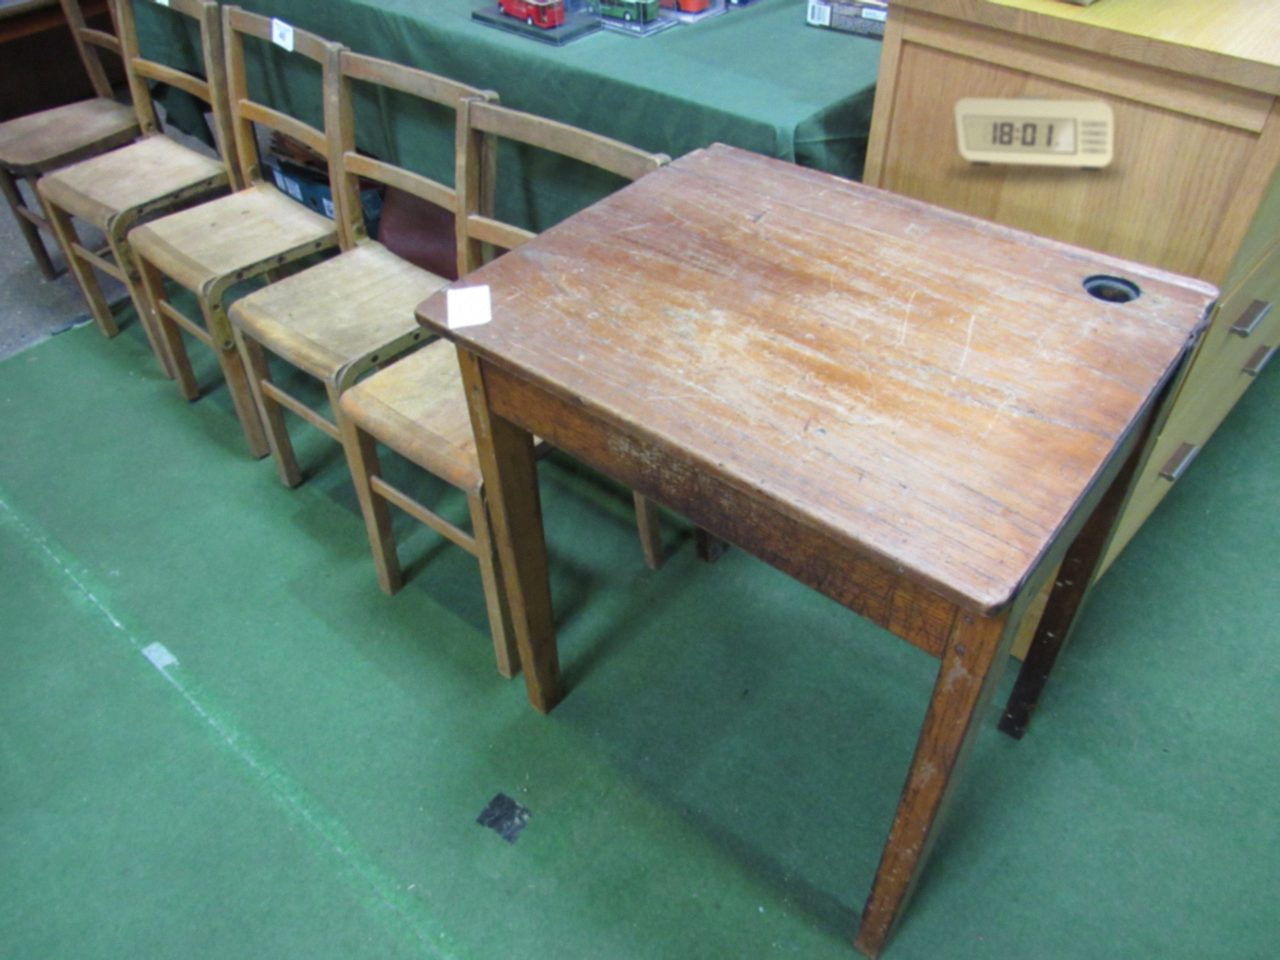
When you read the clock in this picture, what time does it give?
18:01
